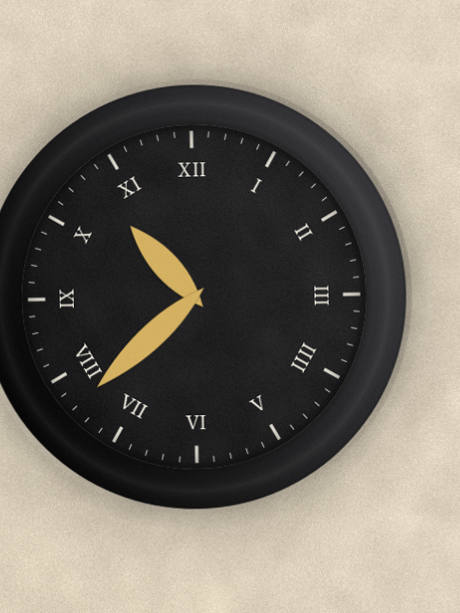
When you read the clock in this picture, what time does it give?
10:38
